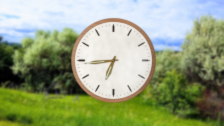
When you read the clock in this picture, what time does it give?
6:44
